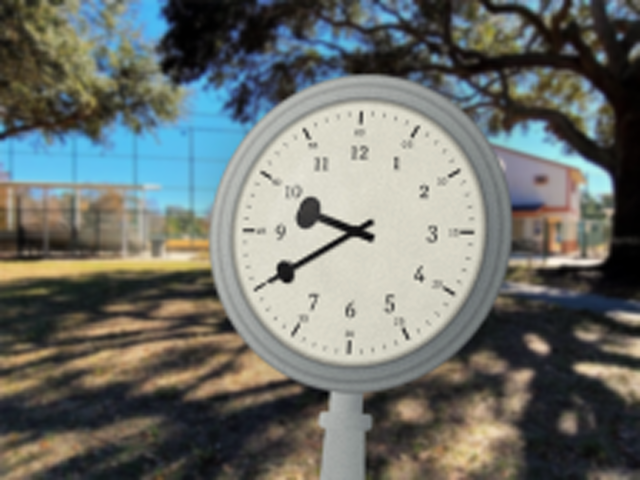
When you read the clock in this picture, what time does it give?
9:40
